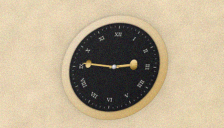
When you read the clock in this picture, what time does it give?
2:46
